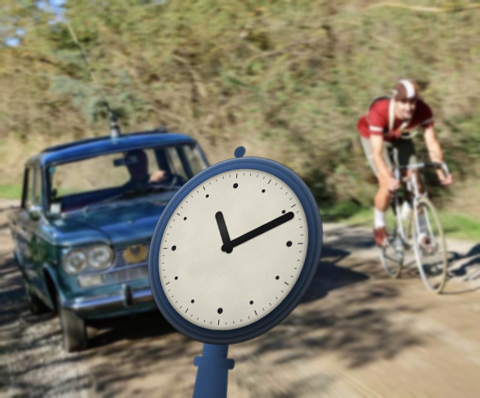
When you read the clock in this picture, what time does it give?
11:11
